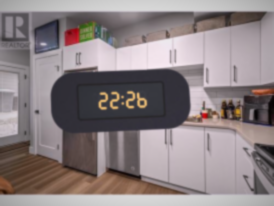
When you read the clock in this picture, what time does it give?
22:26
